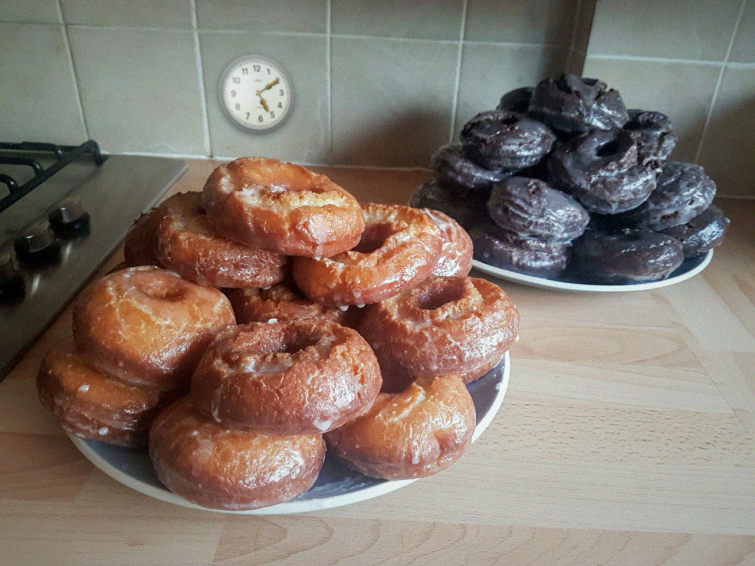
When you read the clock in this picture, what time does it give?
5:10
